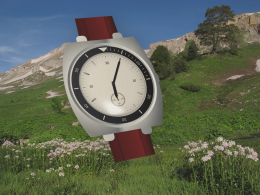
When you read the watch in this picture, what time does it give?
6:05
